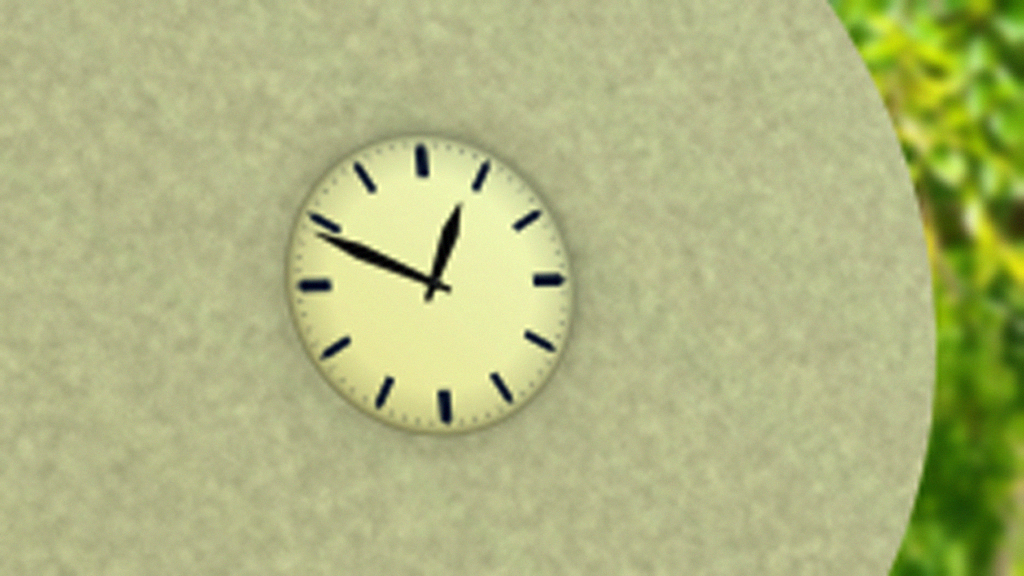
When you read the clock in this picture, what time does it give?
12:49
